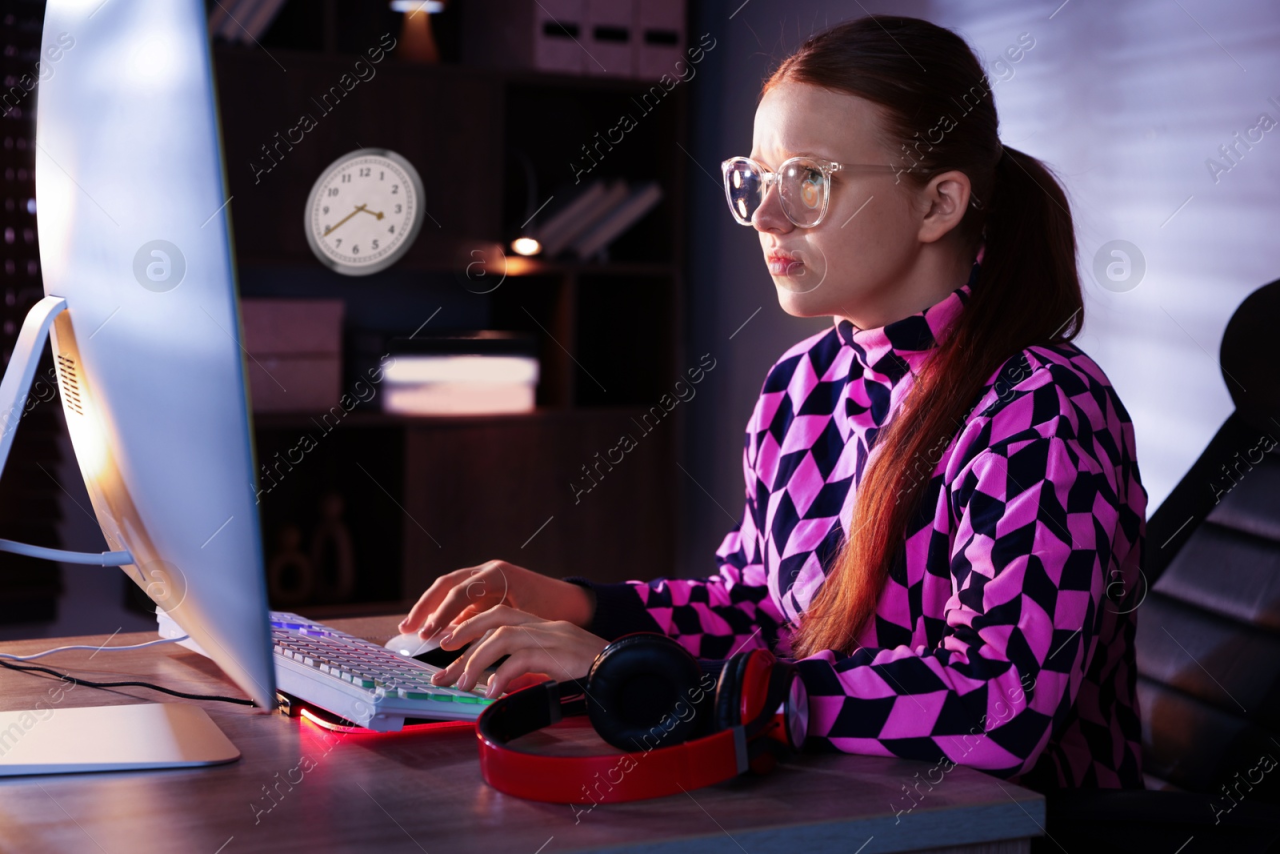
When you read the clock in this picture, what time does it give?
3:39
